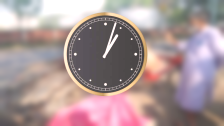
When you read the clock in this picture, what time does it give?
1:03
